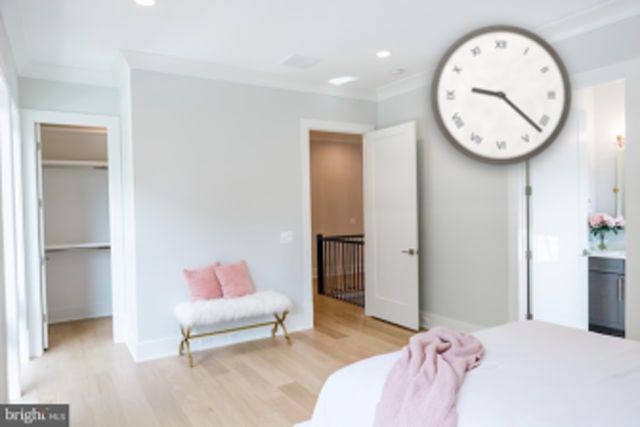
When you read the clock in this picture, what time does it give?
9:22
